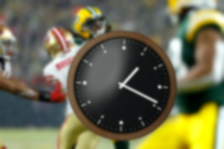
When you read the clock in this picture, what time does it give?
1:19
